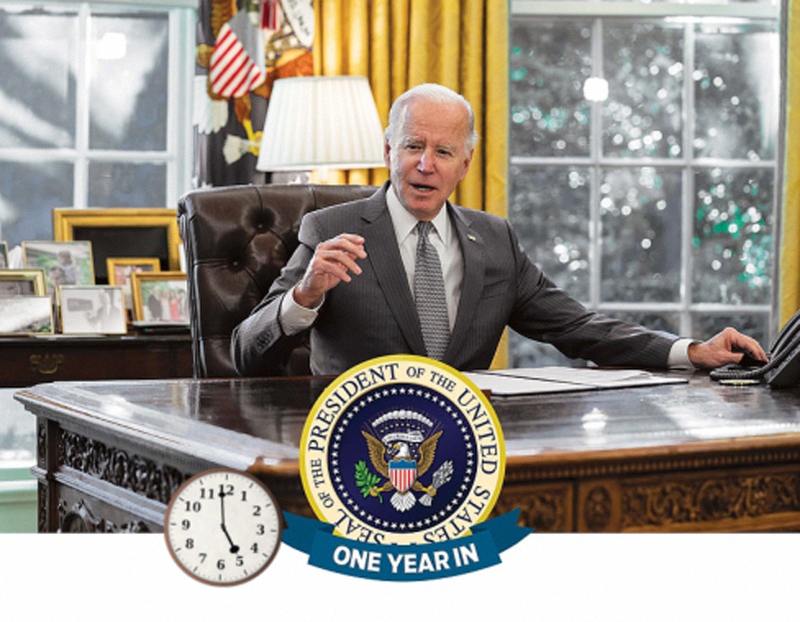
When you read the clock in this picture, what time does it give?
4:59
